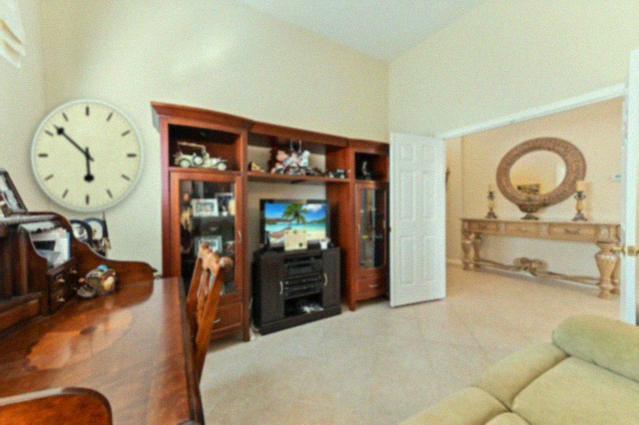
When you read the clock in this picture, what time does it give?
5:52
